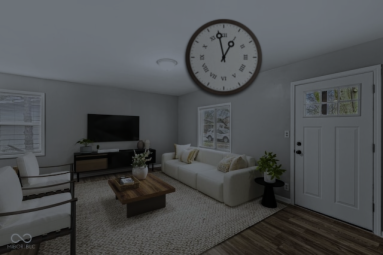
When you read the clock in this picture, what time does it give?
12:58
